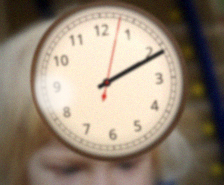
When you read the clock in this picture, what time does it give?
2:11:03
